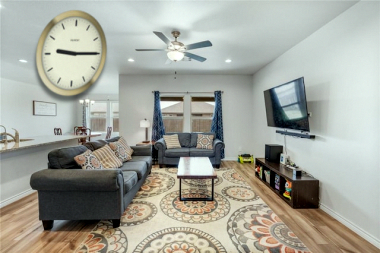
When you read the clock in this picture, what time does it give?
9:15
